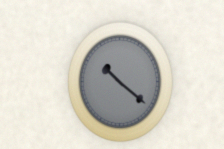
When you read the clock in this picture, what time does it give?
10:21
